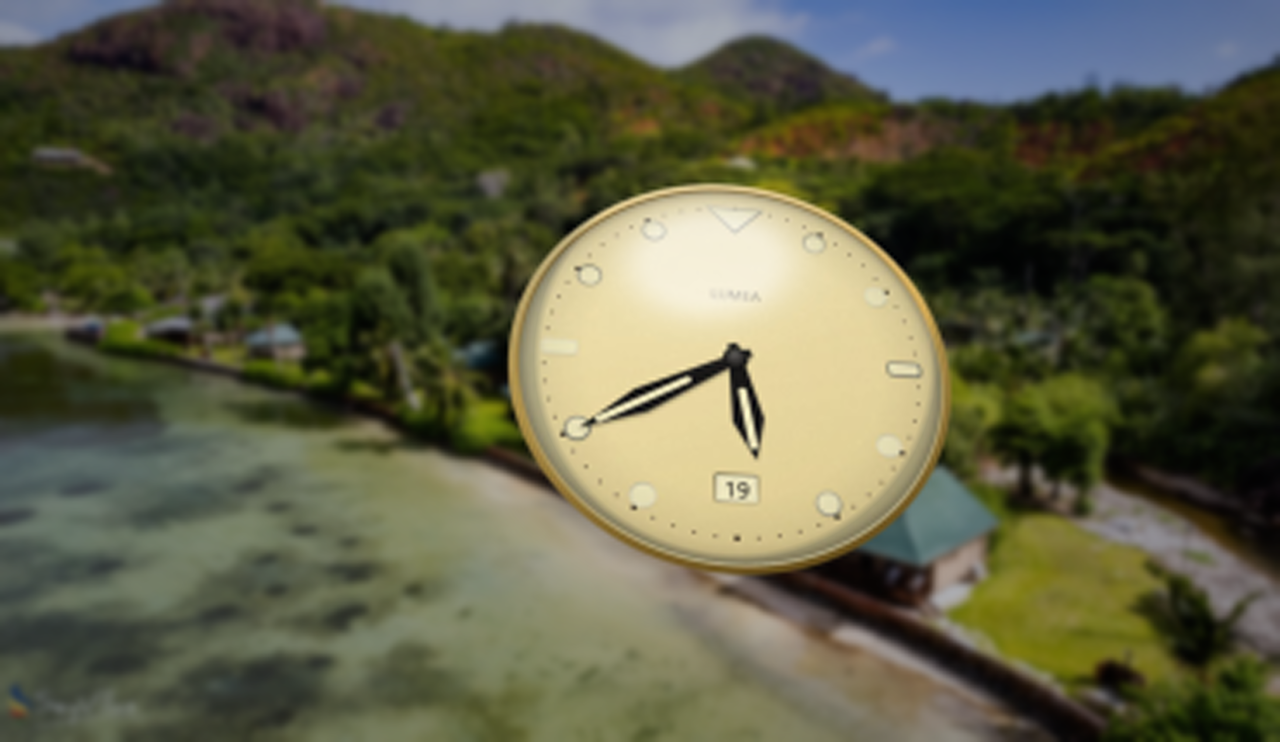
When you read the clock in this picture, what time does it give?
5:40
